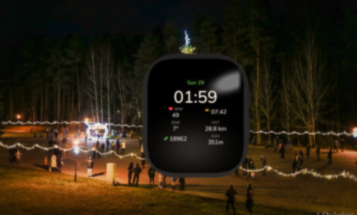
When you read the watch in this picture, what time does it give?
1:59
